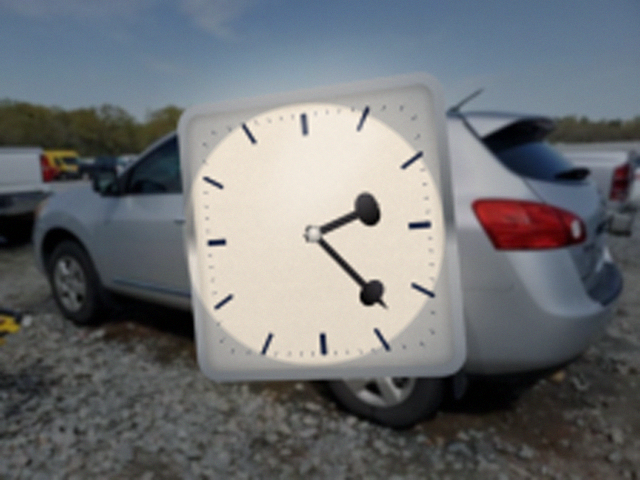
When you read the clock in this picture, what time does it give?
2:23
